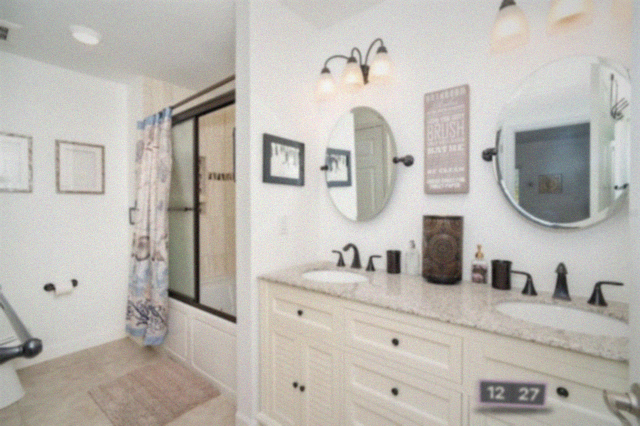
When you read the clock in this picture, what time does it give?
12:27
